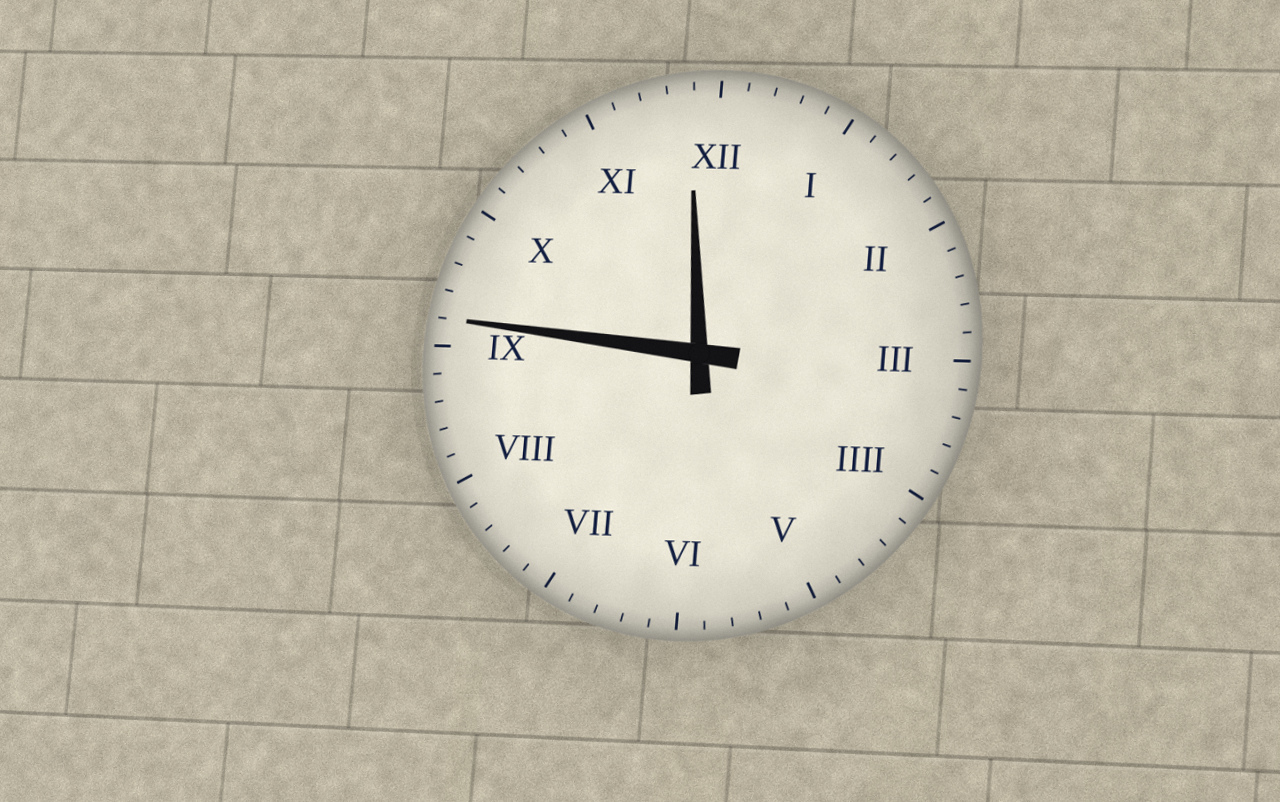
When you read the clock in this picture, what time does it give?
11:46
